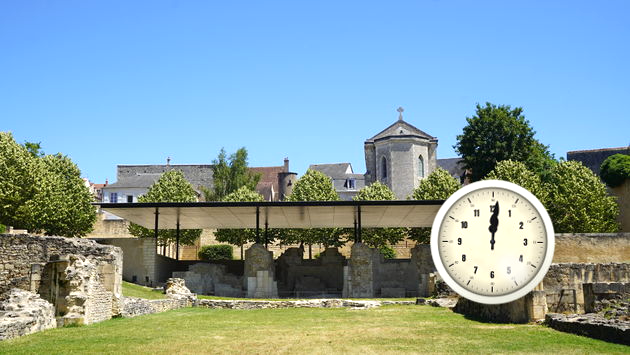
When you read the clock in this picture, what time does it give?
12:01
